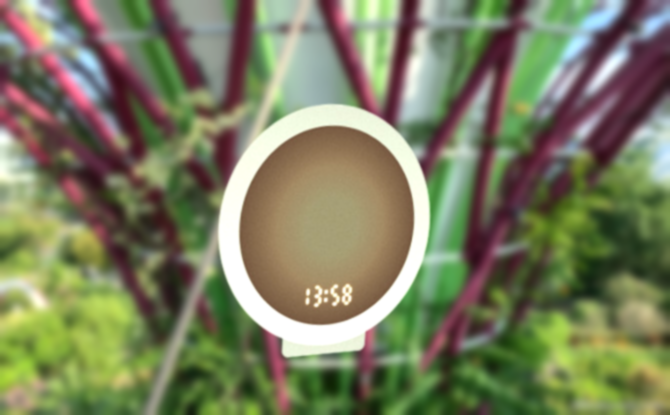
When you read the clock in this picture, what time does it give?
13:58
